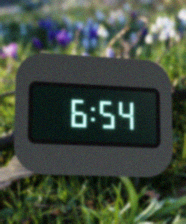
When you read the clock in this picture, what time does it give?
6:54
